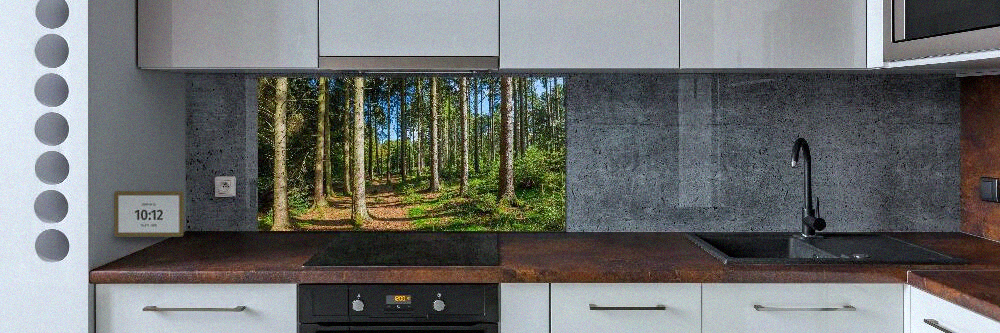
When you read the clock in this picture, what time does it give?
10:12
